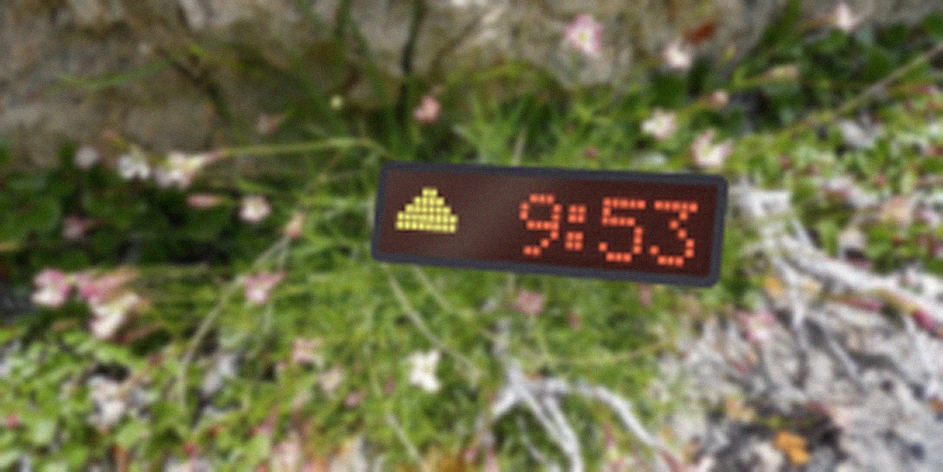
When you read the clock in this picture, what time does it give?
9:53
